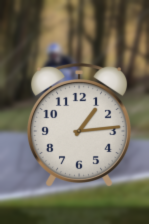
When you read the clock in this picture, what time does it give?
1:14
